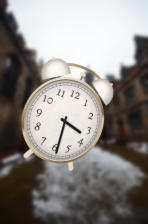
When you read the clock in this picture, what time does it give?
3:29
